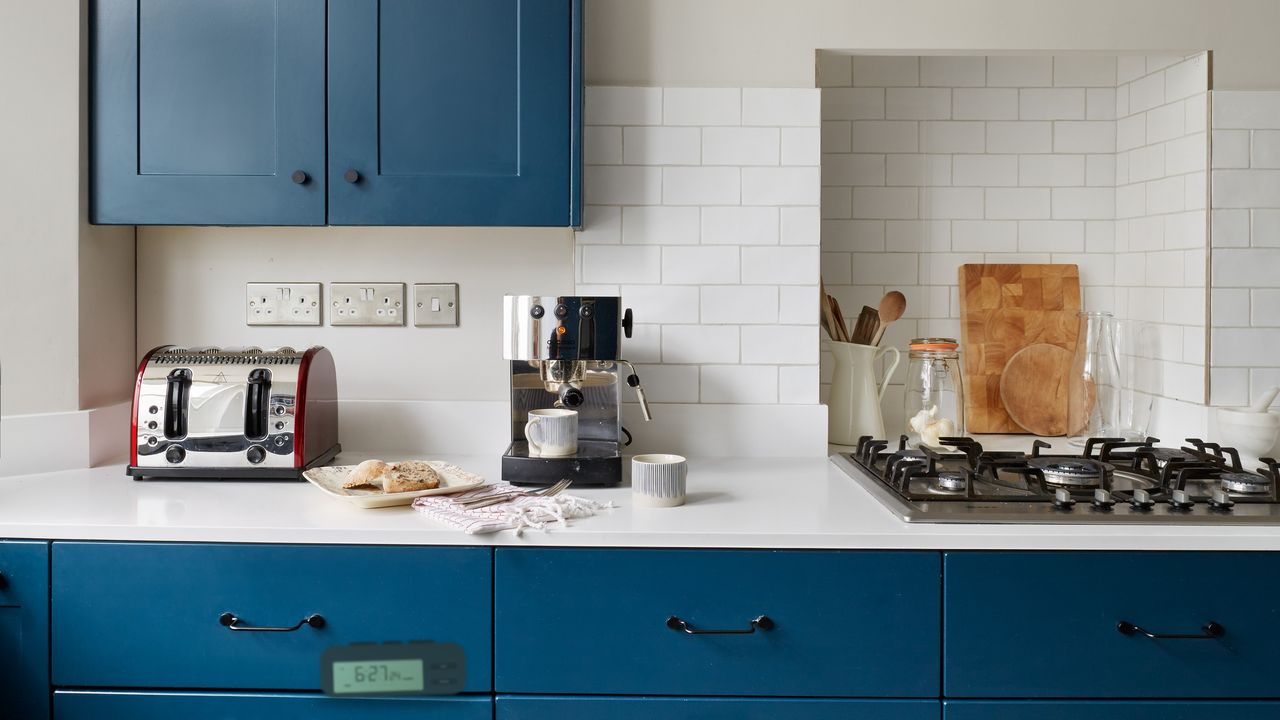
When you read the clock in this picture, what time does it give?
6:27
